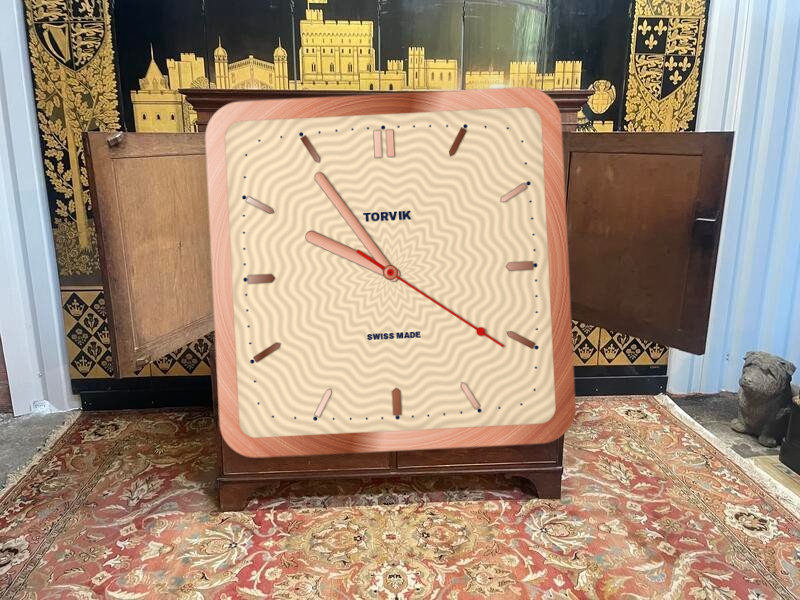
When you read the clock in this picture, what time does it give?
9:54:21
